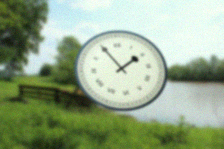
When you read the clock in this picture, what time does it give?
1:55
